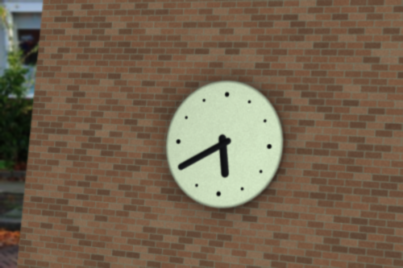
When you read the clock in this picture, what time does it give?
5:40
